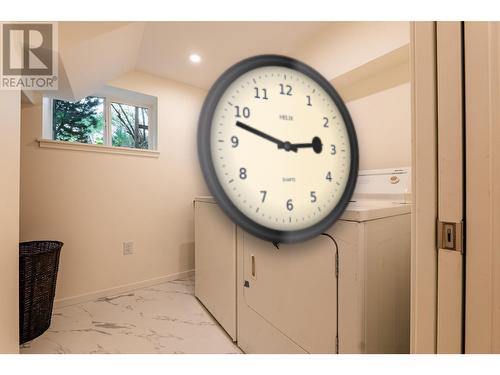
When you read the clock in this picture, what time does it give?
2:48
